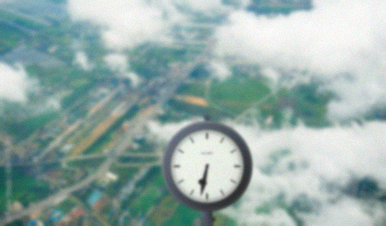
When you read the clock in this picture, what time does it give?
6:32
